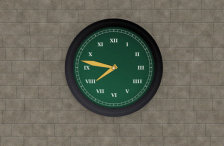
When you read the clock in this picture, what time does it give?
7:47
